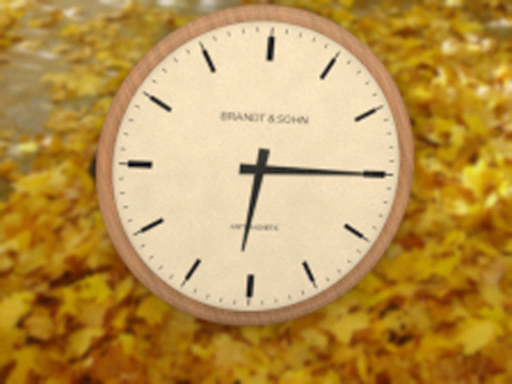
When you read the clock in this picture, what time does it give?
6:15
